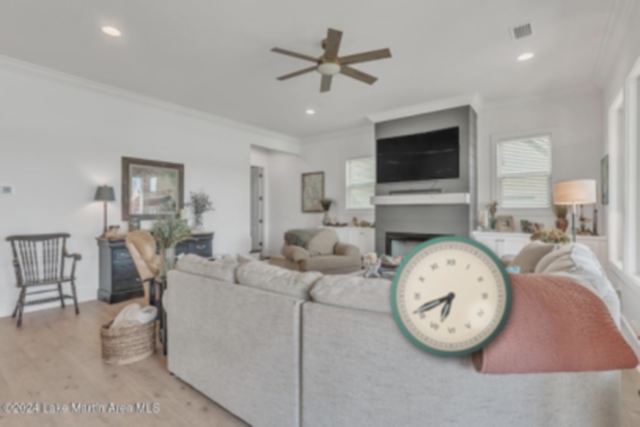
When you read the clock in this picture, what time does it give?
6:41
